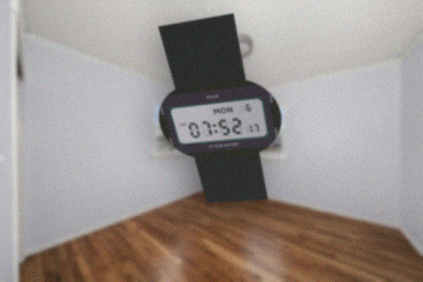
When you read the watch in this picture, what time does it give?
7:52
